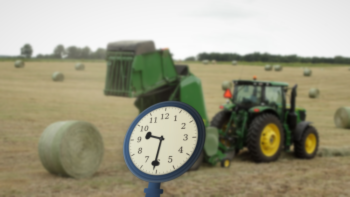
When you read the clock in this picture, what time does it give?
9:31
